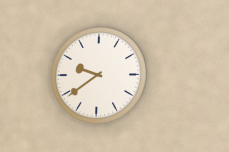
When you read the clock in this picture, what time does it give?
9:39
